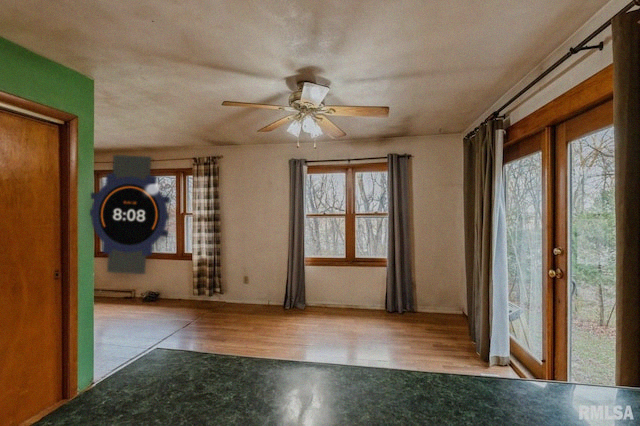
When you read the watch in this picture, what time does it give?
8:08
